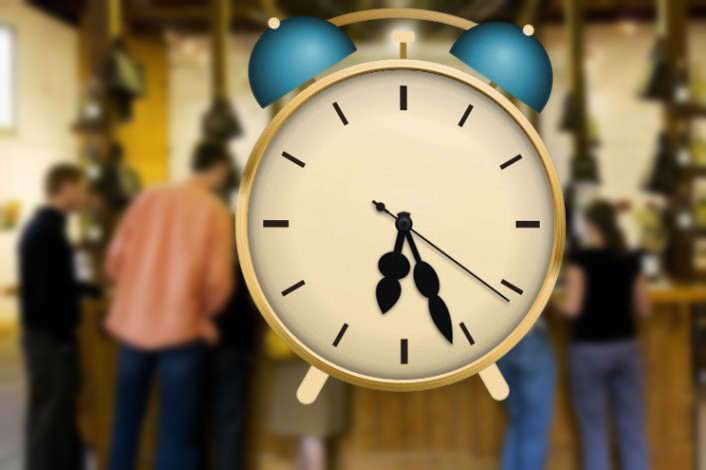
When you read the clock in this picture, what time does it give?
6:26:21
